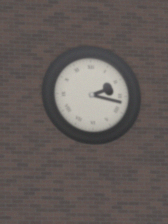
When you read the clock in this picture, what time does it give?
2:17
